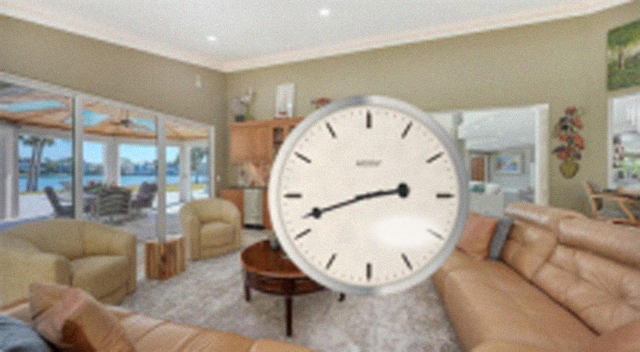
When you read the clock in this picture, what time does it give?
2:42
